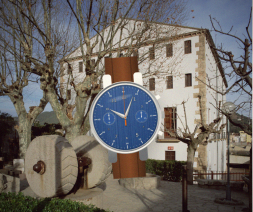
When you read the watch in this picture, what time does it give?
10:04
